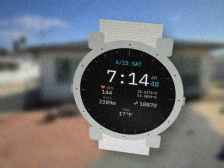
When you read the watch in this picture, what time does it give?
7:14
